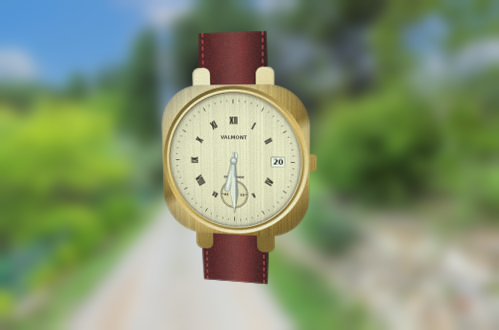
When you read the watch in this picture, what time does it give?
6:30
